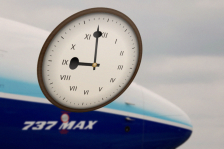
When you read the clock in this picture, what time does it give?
8:58
